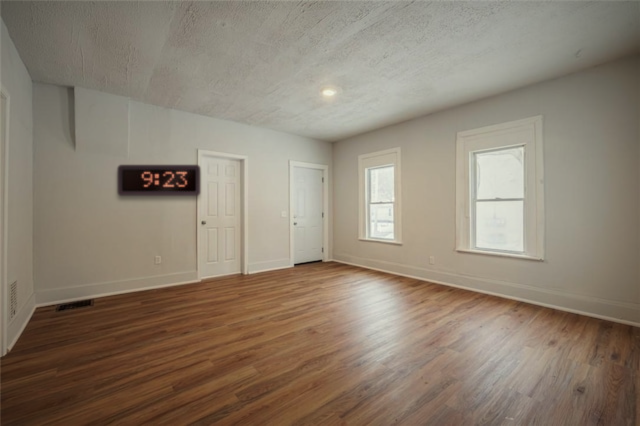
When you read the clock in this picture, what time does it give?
9:23
